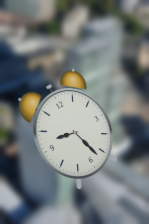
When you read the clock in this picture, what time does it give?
9:27
